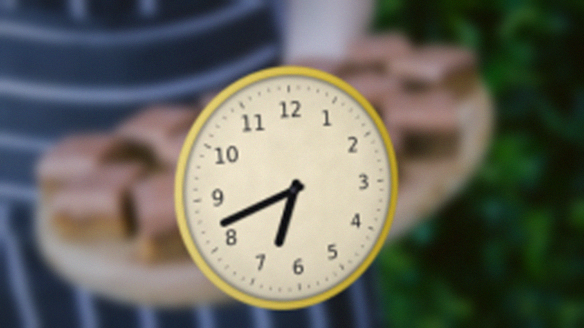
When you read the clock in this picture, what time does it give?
6:42
